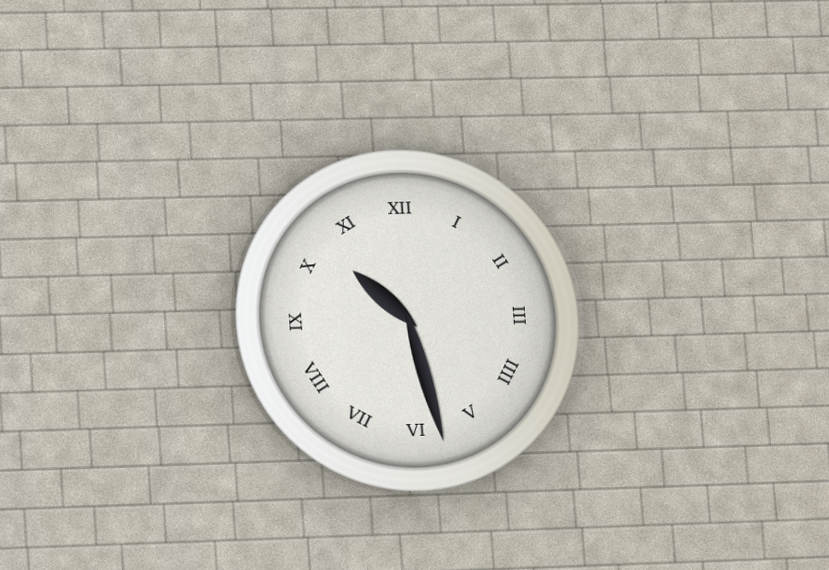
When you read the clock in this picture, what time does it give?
10:28
